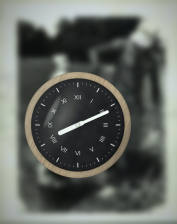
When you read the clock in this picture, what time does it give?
8:11
